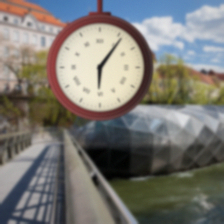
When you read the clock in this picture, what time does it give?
6:06
